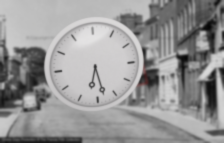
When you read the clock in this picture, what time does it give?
6:28
